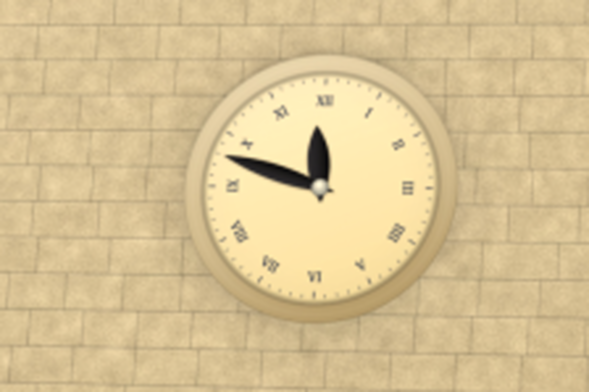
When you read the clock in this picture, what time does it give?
11:48
